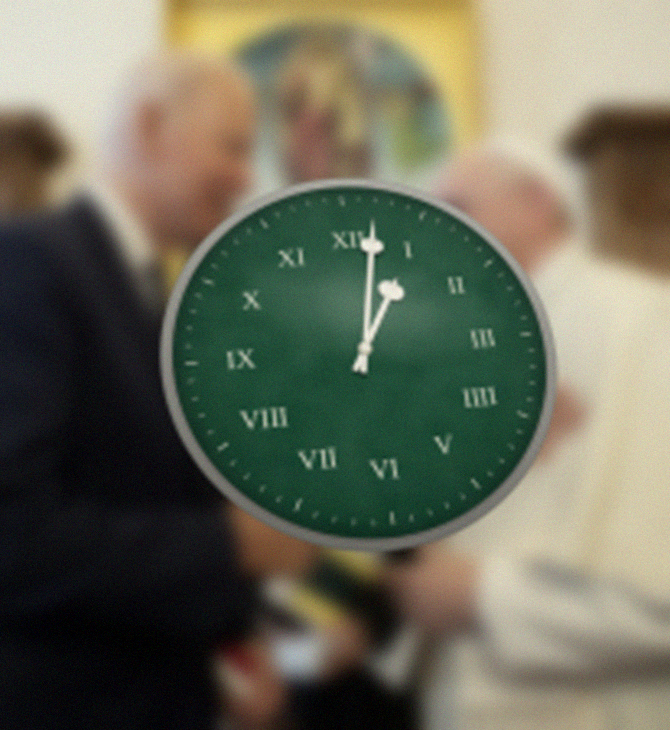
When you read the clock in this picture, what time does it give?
1:02
